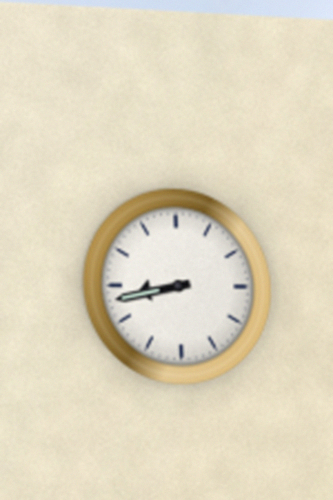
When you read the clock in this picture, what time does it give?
8:43
